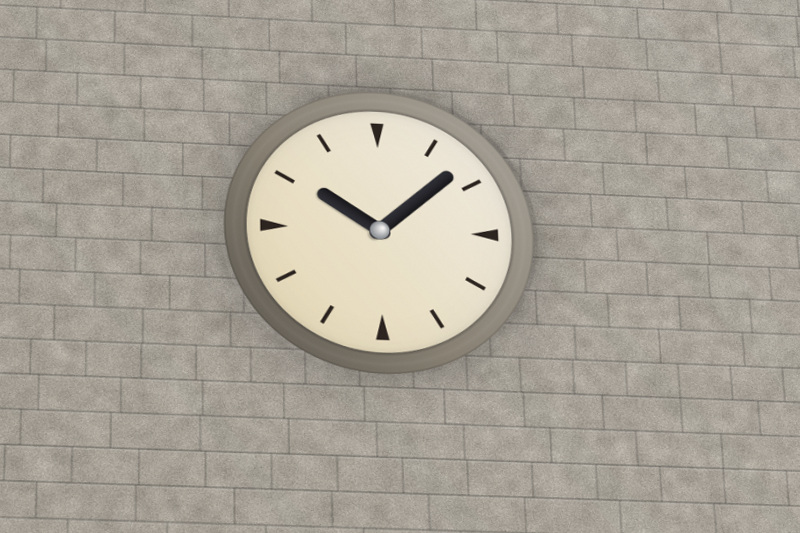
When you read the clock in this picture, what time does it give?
10:08
